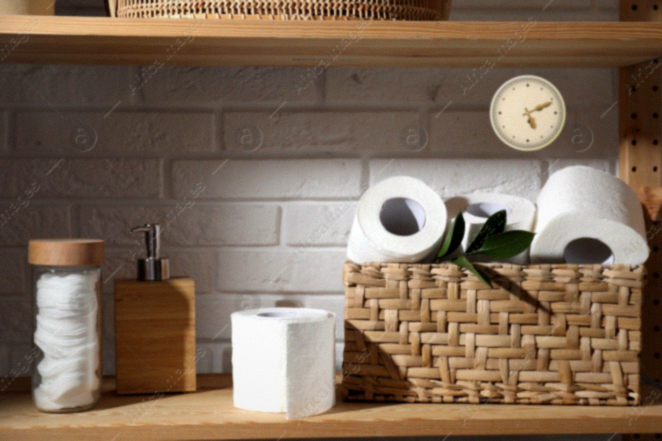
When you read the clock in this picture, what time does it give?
5:11
